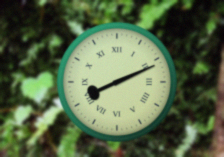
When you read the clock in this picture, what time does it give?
8:11
